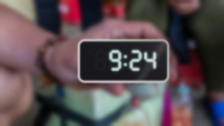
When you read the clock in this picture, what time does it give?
9:24
